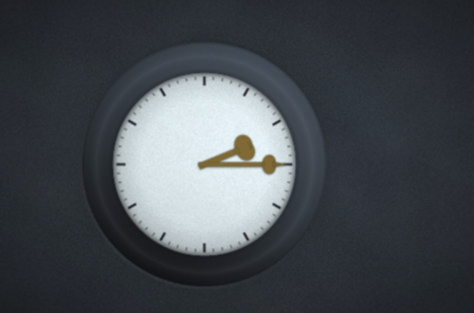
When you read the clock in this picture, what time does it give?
2:15
